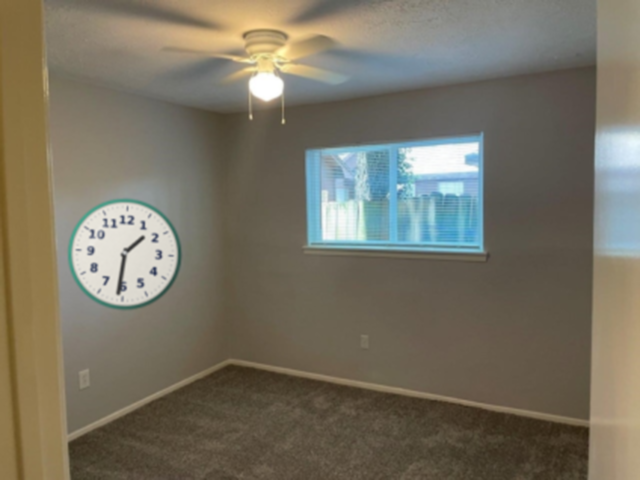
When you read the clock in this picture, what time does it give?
1:31
